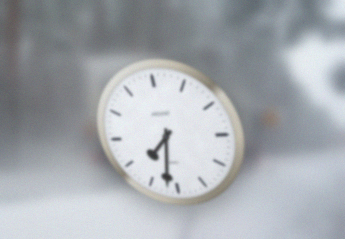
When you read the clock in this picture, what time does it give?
7:32
